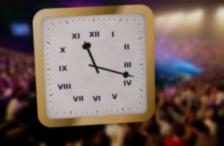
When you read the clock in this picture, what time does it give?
11:18
